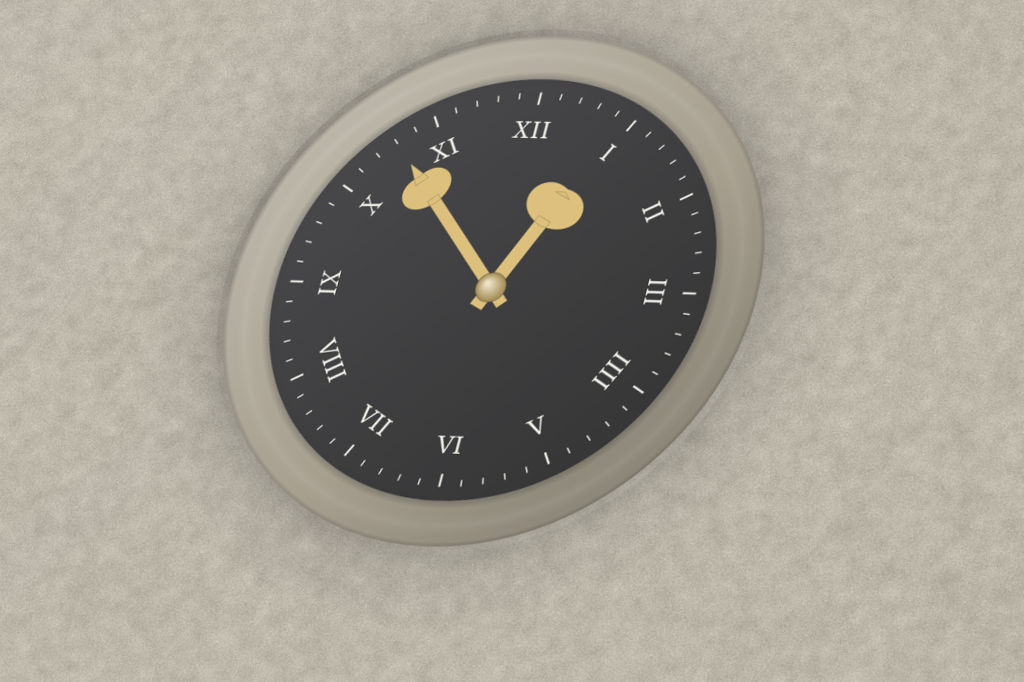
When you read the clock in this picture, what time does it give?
12:53
